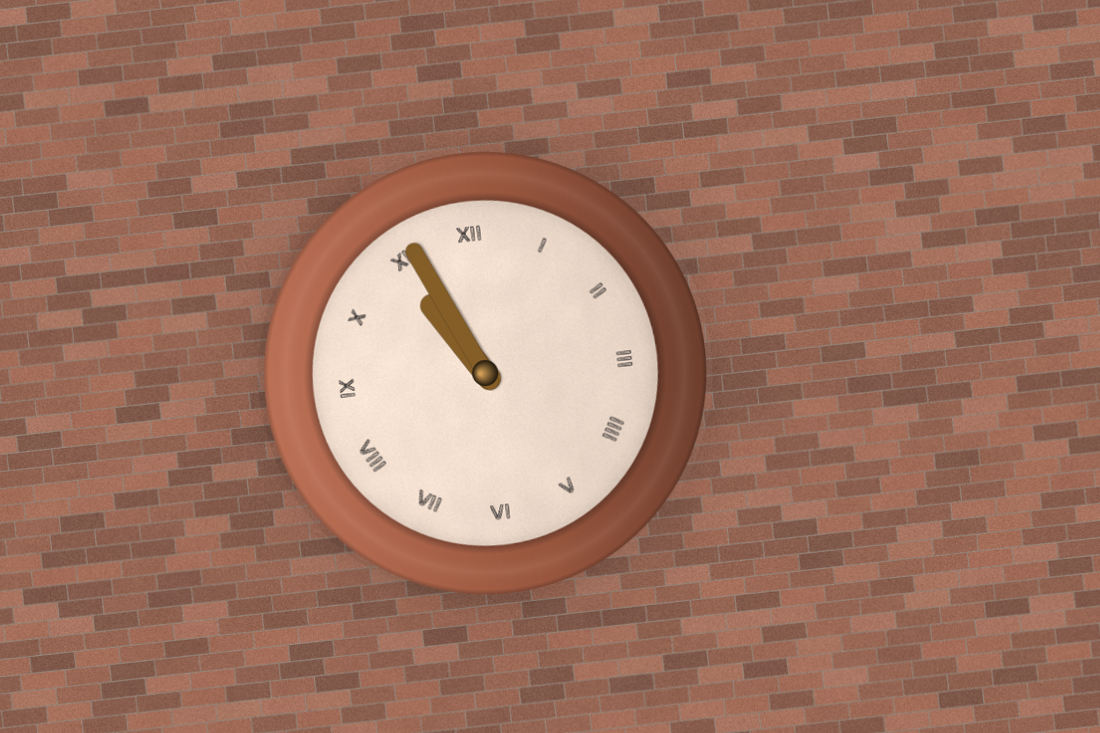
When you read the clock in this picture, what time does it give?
10:56
